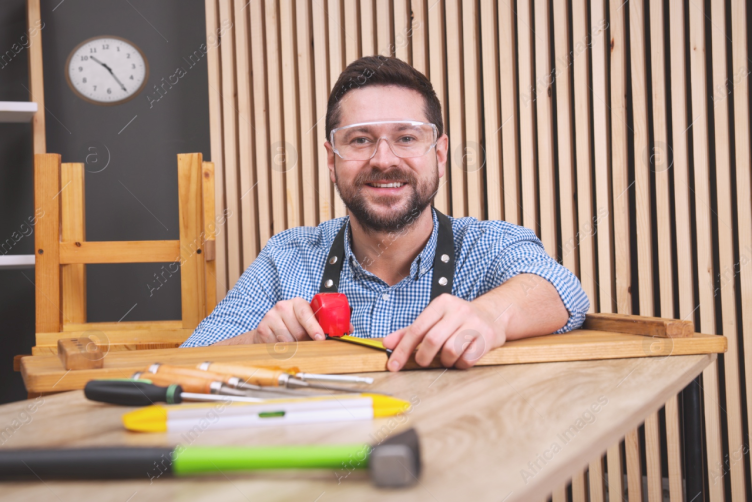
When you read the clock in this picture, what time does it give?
10:25
